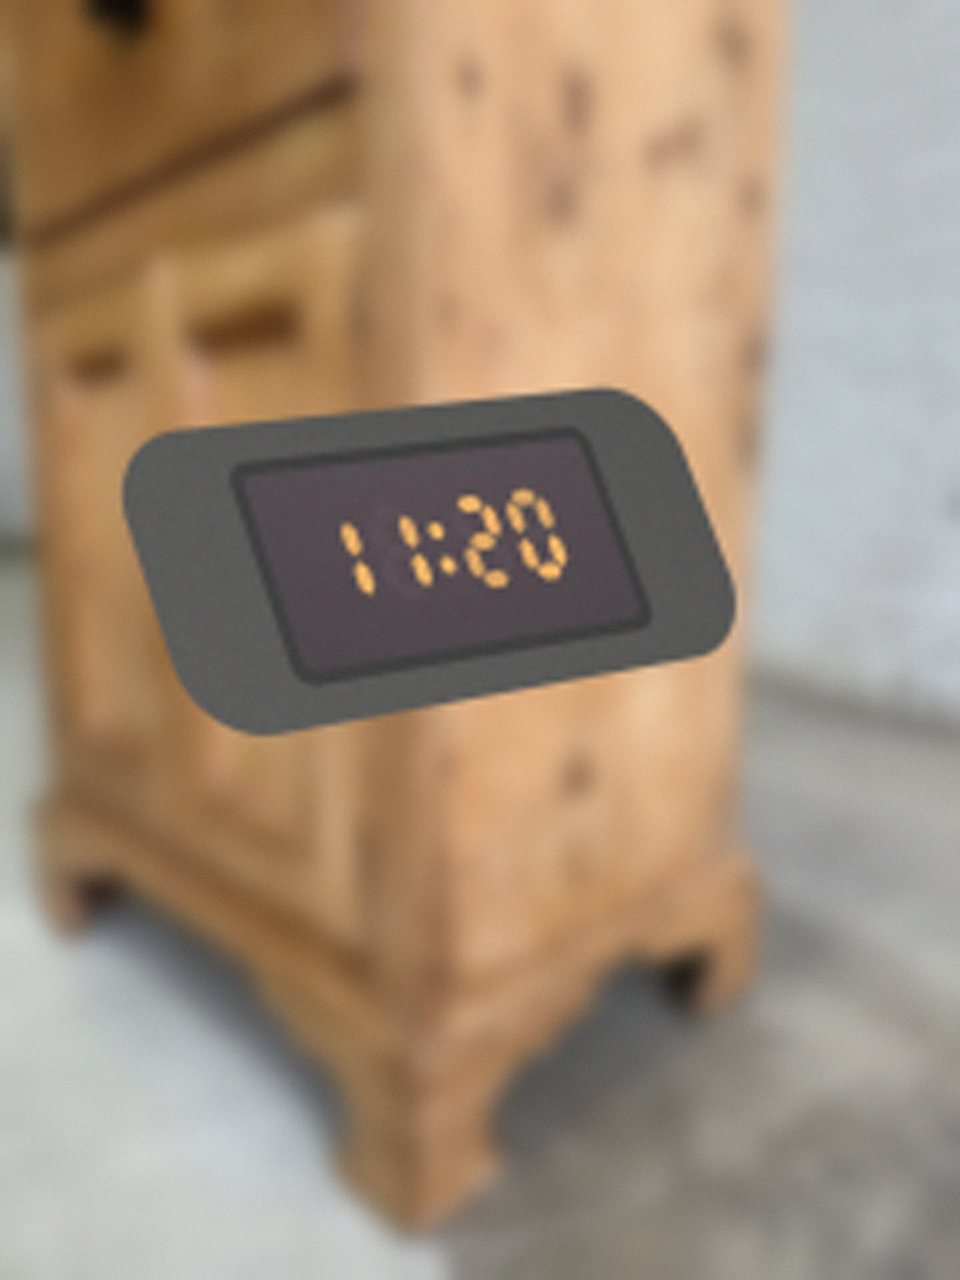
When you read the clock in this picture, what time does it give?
11:20
